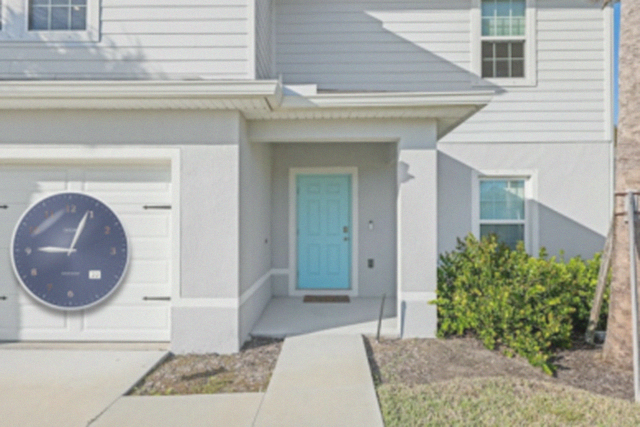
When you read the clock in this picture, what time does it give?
9:04
